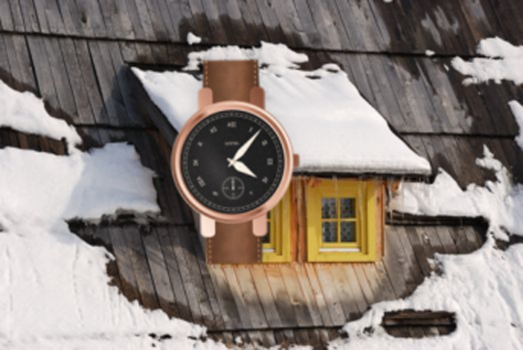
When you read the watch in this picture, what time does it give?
4:07
